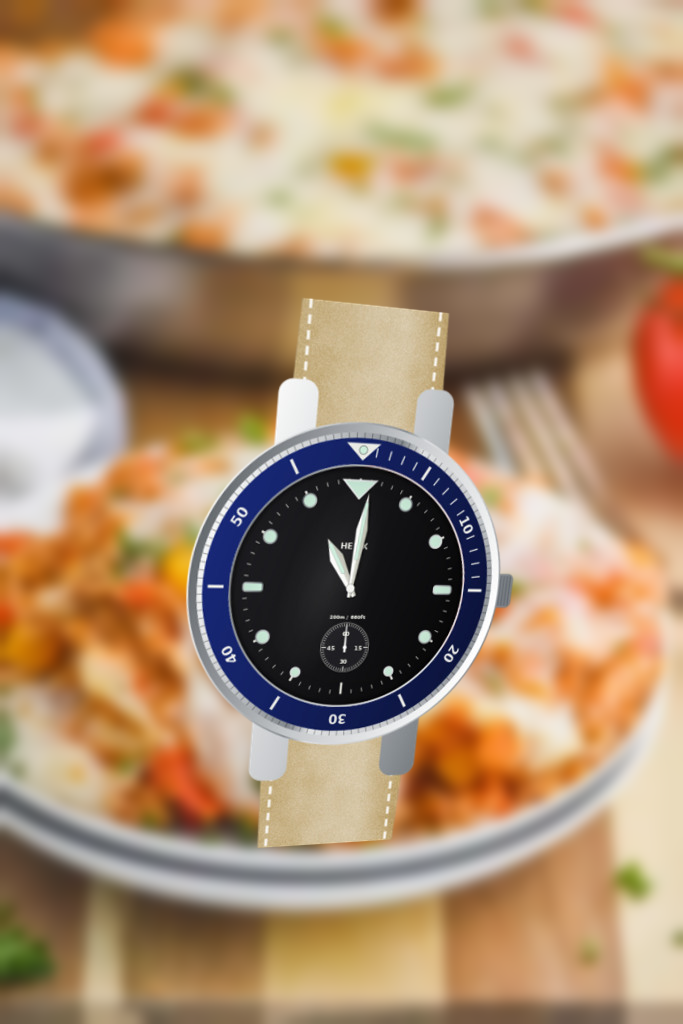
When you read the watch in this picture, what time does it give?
11:01
